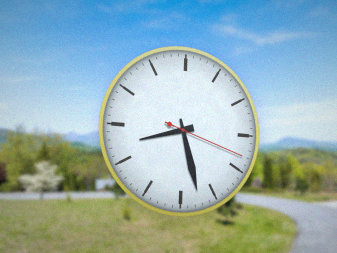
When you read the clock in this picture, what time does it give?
8:27:18
